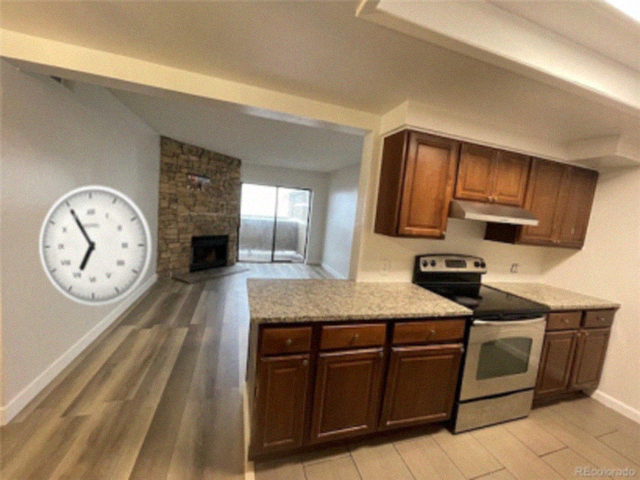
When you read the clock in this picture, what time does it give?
6:55
